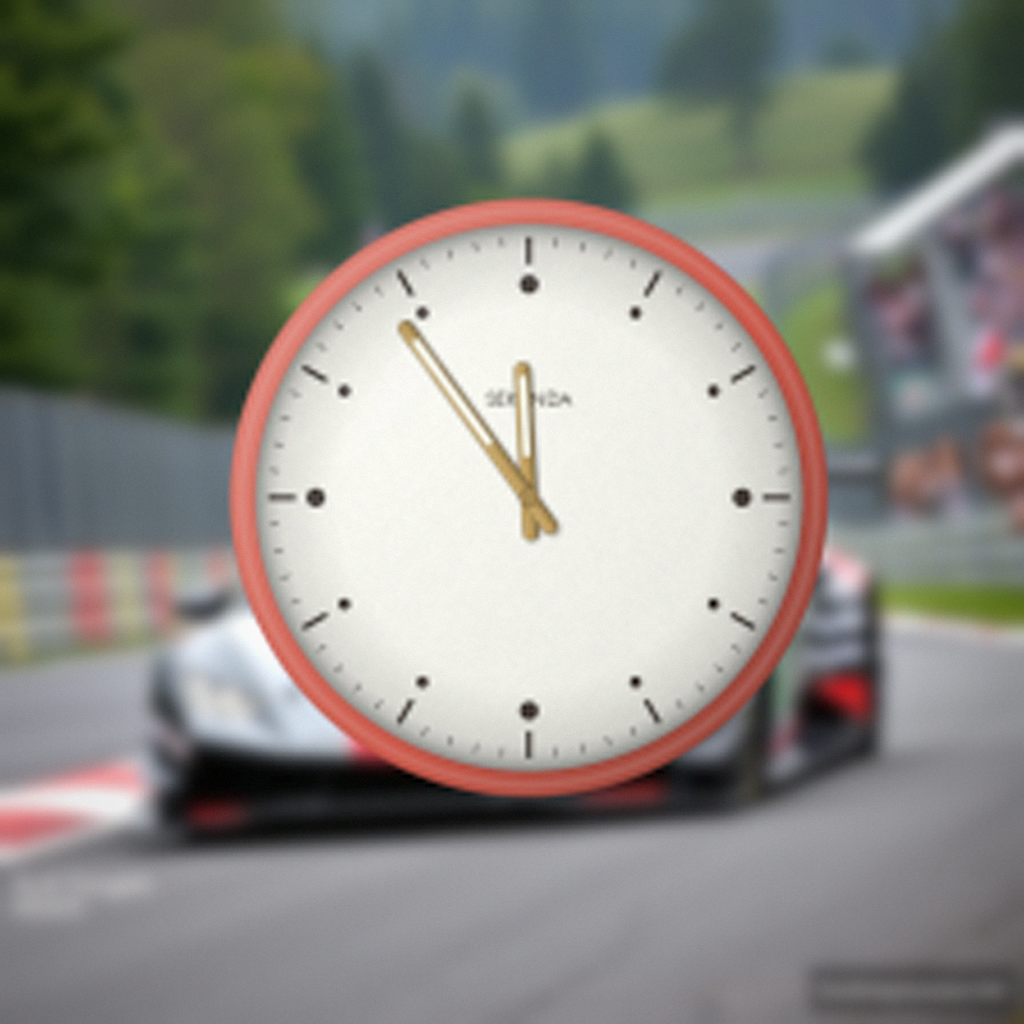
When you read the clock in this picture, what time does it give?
11:54
